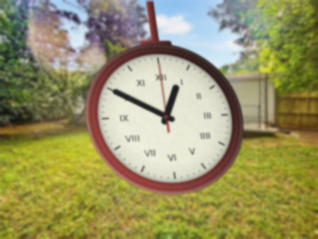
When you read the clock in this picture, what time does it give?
12:50:00
